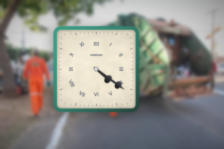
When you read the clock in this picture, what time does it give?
4:21
